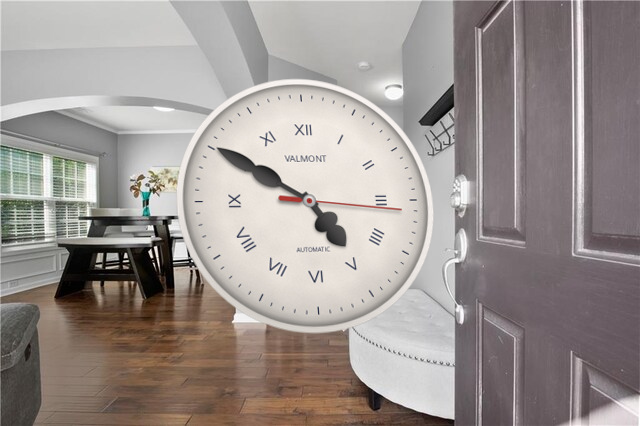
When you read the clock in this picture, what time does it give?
4:50:16
